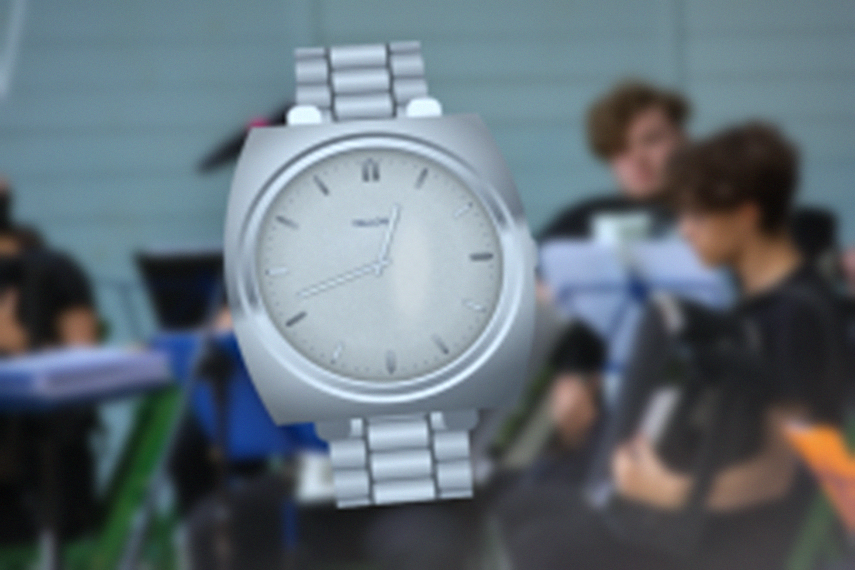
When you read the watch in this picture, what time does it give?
12:42
